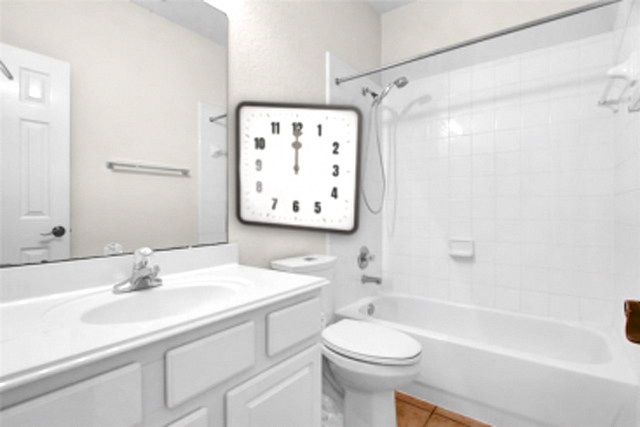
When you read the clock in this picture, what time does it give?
12:00
